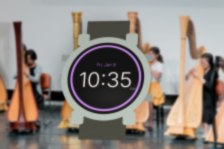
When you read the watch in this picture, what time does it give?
10:35
